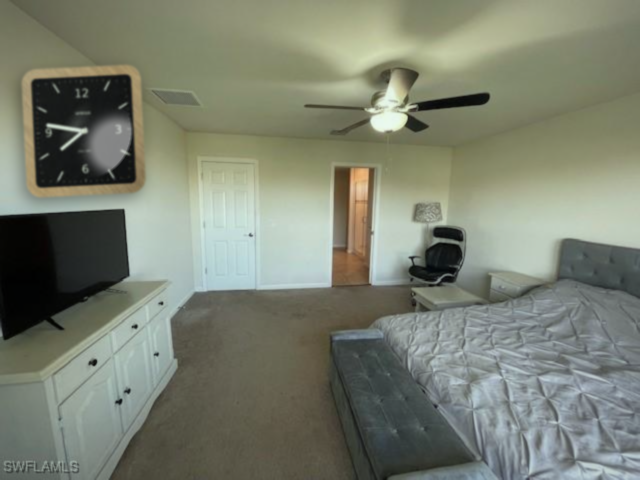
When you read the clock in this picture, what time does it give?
7:47
